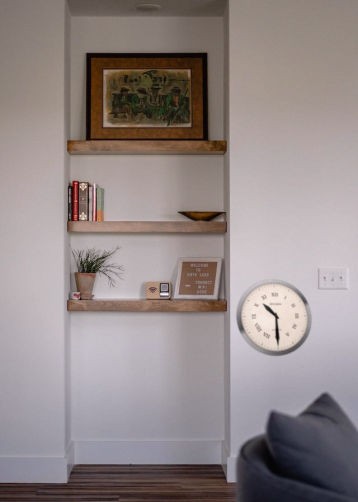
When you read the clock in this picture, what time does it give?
10:30
